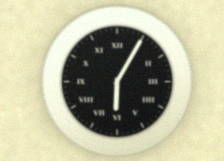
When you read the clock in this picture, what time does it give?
6:05
